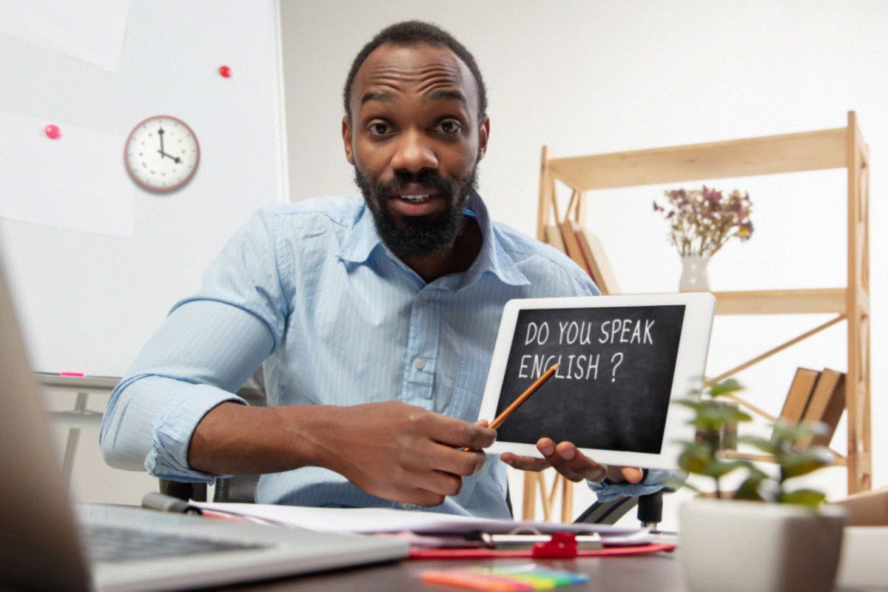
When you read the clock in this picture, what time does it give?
4:00
